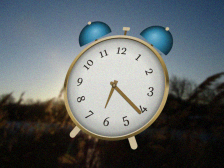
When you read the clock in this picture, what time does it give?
6:21
